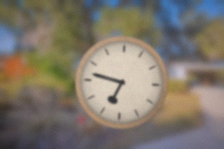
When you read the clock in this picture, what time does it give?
6:47
